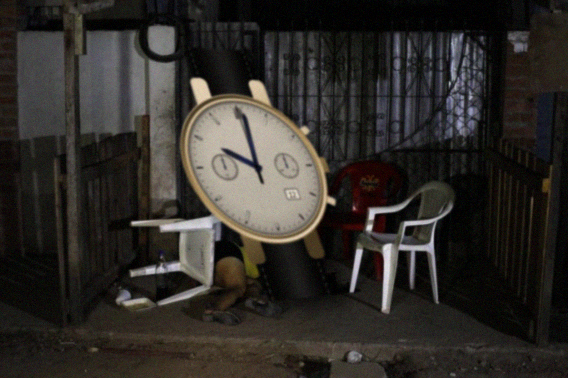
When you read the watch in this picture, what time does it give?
10:01
